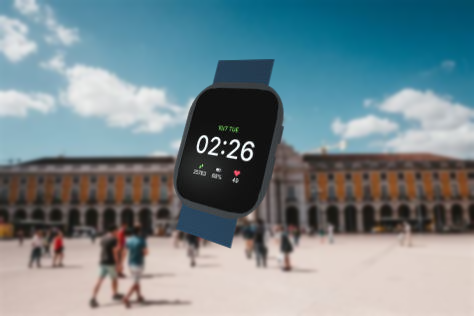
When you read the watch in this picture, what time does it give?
2:26
